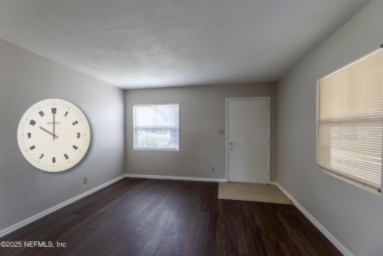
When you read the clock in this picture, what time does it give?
10:00
